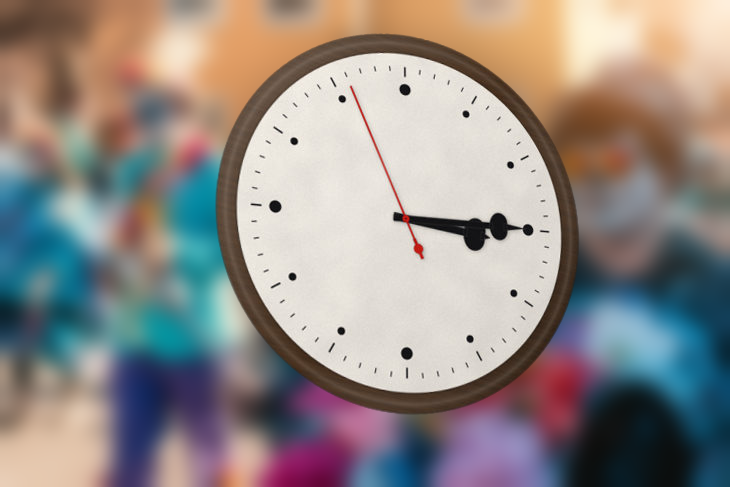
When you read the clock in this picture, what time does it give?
3:14:56
